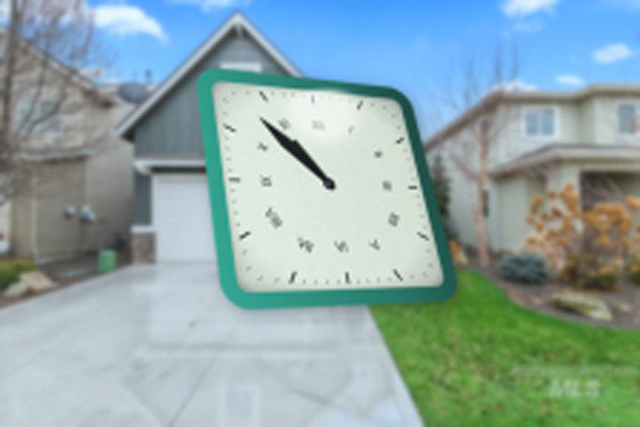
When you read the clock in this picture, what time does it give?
10:53
